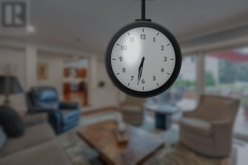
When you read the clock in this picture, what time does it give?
6:32
